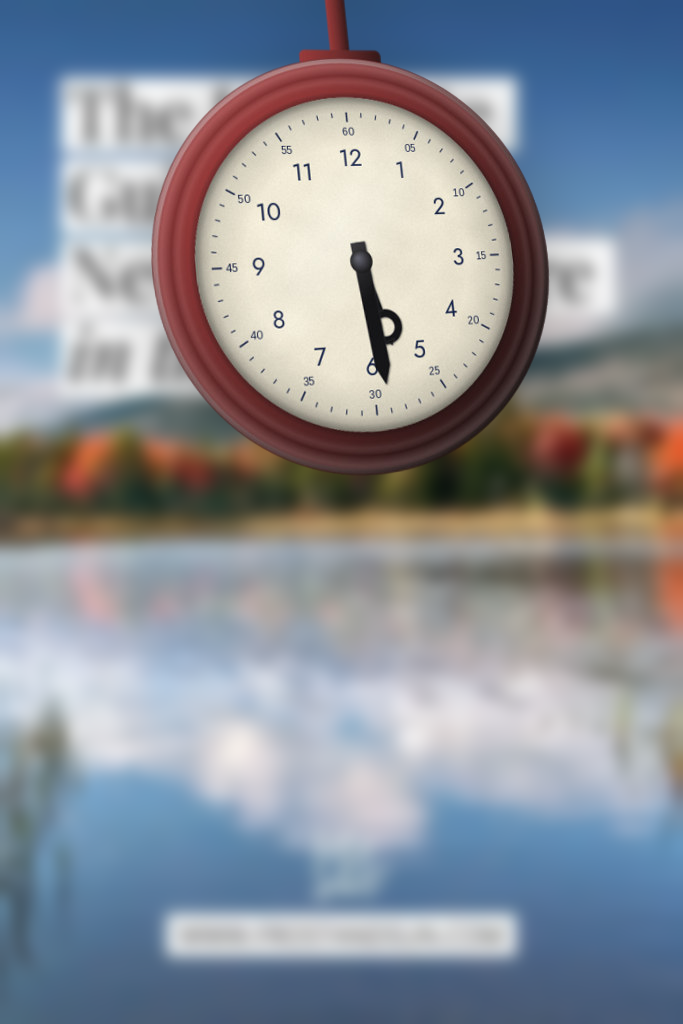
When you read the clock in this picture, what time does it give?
5:29
